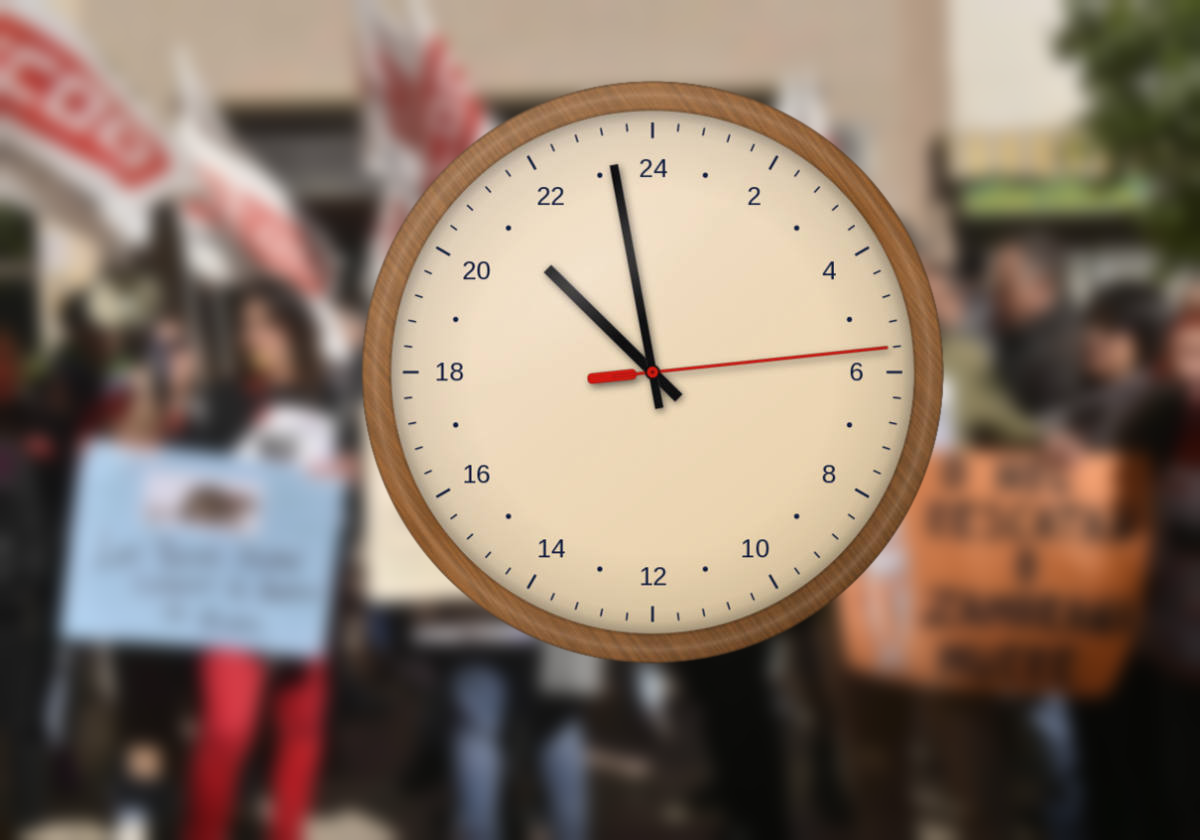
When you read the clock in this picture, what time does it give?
20:58:14
